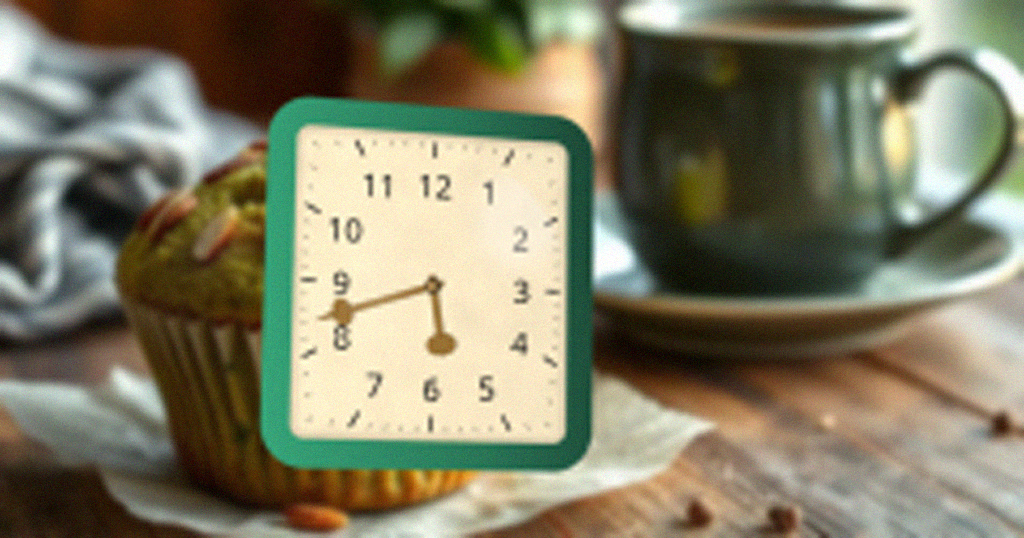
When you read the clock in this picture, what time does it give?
5:42
